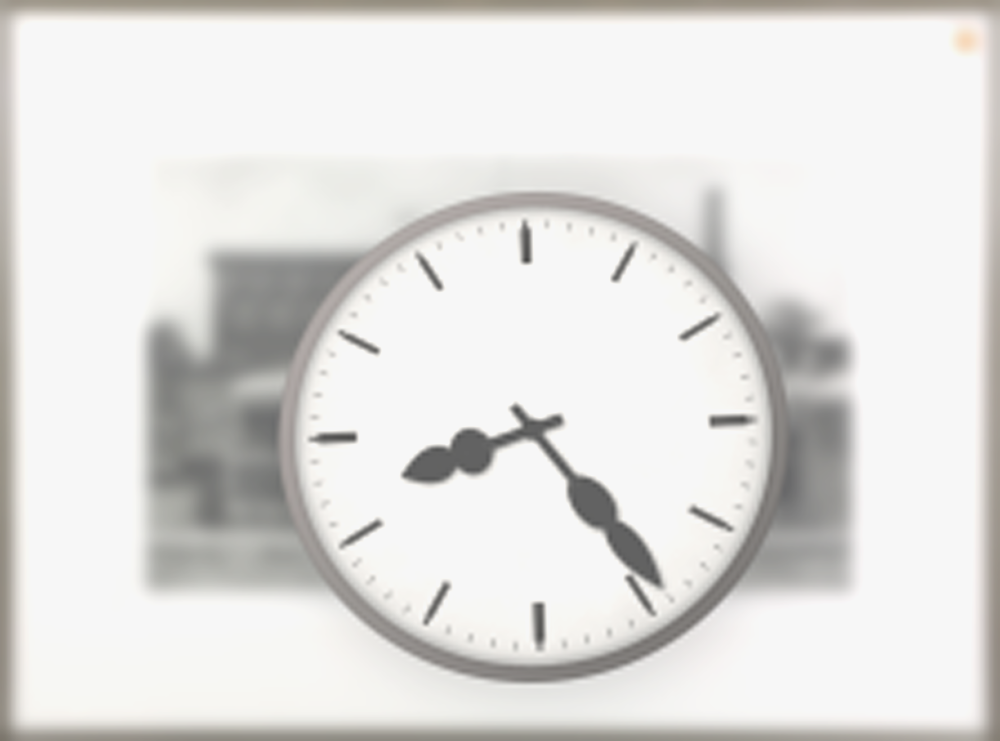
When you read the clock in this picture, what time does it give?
8:24
